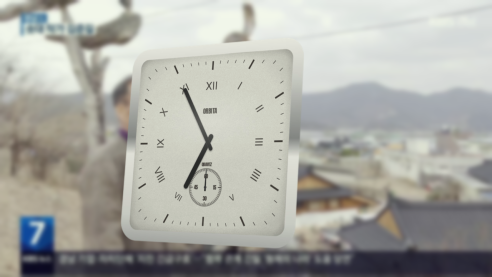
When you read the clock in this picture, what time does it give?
6:55
